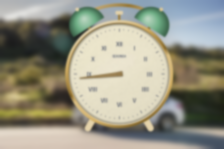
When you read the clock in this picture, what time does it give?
8:44
